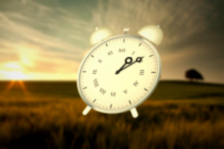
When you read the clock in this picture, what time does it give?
1:09
